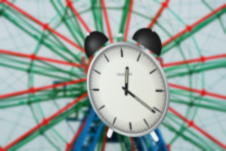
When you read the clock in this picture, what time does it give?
12:21
